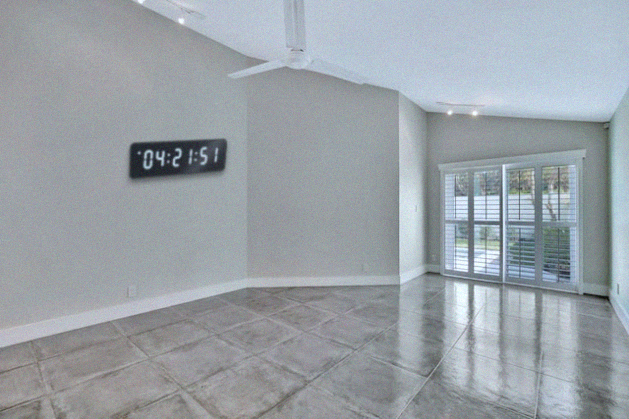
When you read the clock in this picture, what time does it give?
4:21:51
